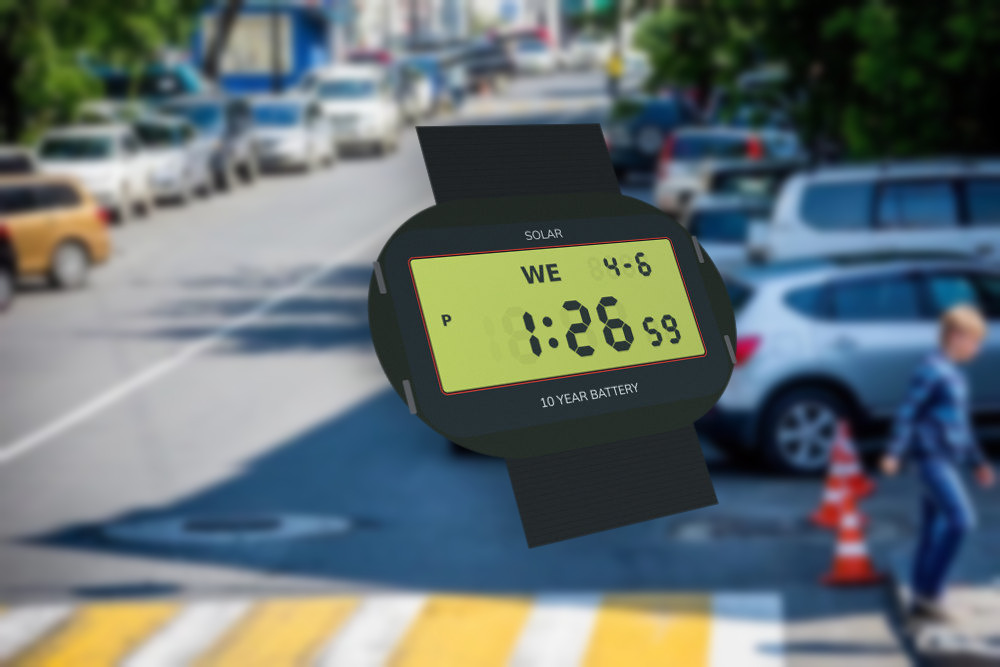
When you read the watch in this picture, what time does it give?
1:26:59
